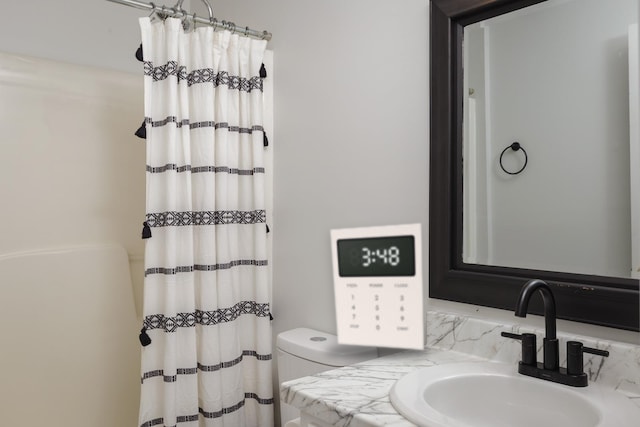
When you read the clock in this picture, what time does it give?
3:48
